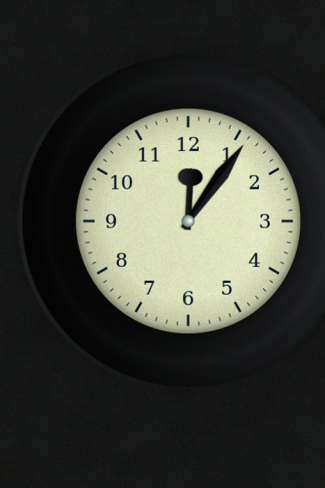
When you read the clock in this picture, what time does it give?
12:06
